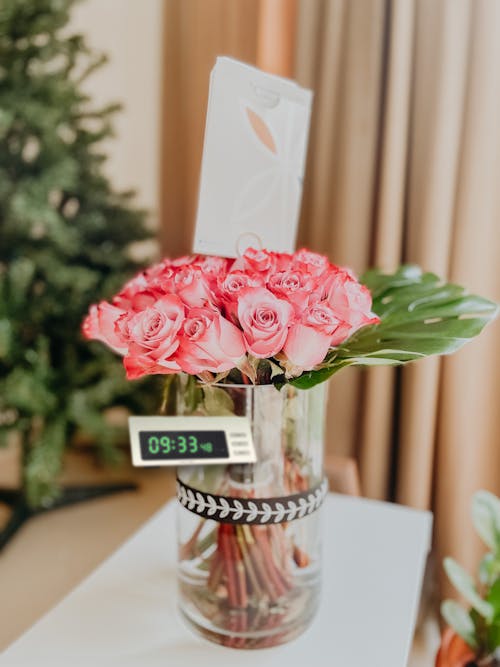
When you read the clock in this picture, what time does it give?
9:33
